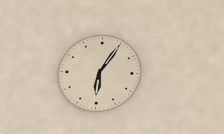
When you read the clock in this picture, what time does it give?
6:05
